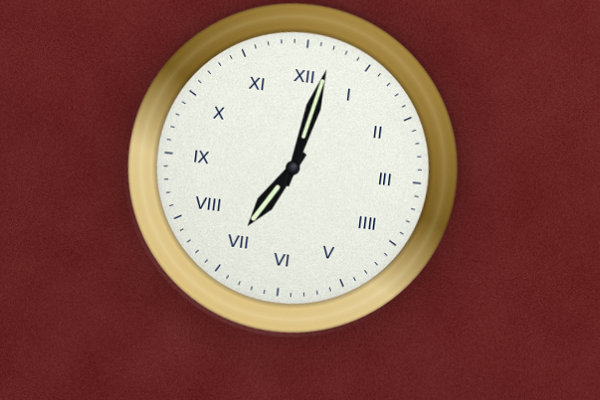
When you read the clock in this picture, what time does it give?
7:02
